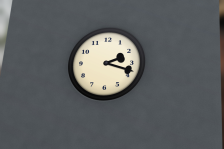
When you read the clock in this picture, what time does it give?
2:18
